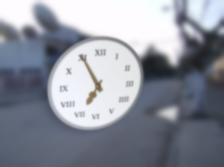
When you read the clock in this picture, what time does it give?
6:55
